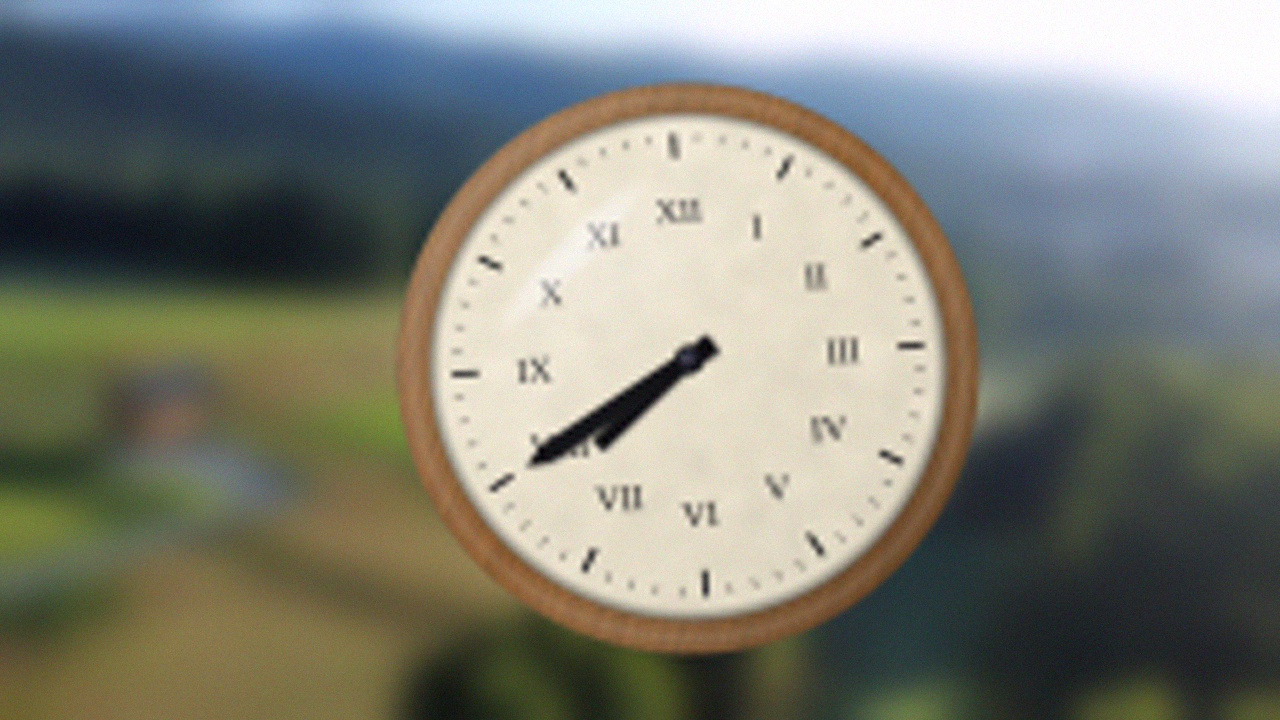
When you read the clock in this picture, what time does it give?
7:40
